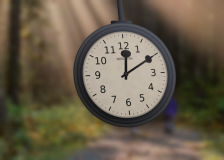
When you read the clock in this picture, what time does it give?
12:10
